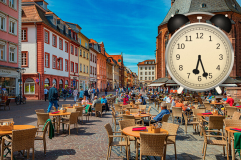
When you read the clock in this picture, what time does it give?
6:27
